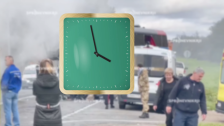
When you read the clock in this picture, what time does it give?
3:58
